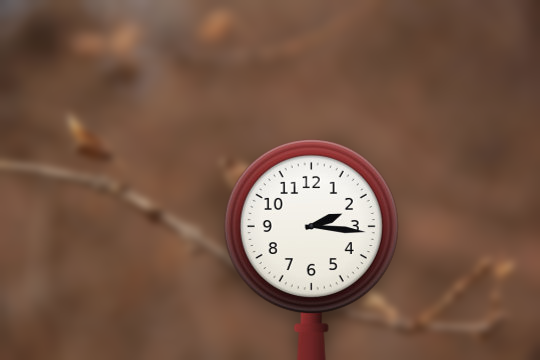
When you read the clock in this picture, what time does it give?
2:16
